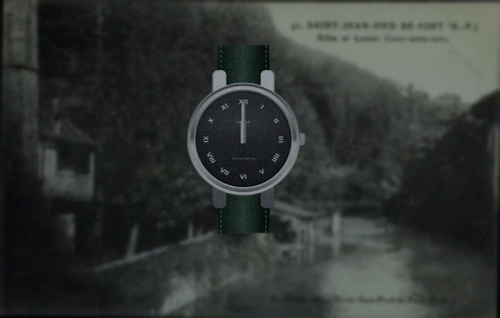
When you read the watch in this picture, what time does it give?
12:00
